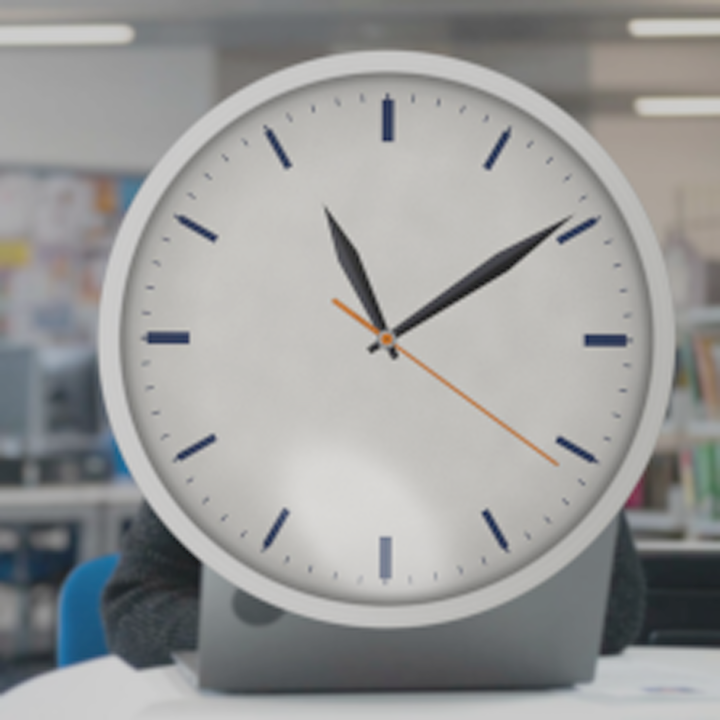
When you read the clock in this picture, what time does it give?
11:09:21
